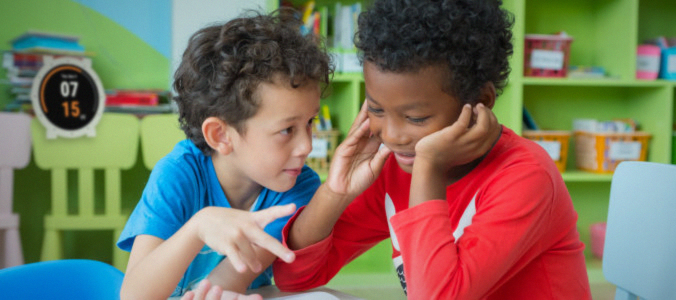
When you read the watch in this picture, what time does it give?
7:15
